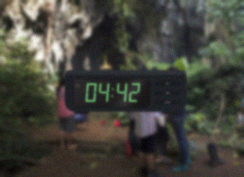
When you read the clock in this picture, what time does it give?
4:42
